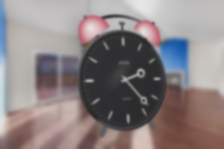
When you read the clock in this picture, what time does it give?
2:23
